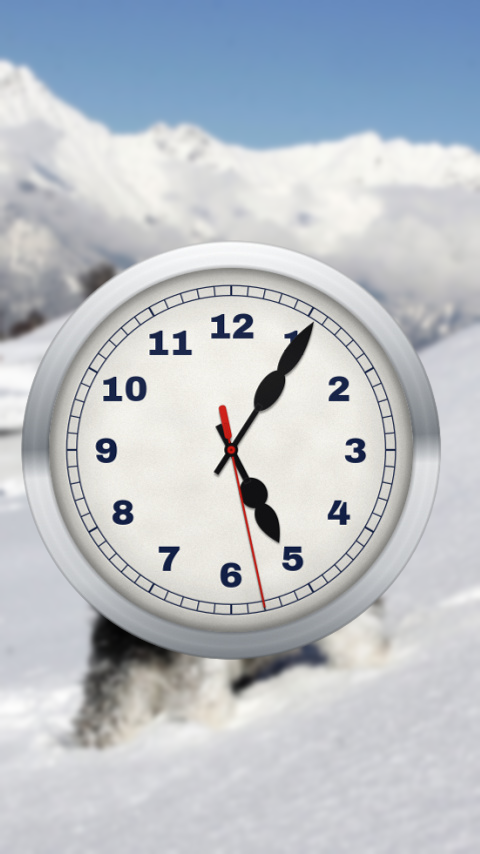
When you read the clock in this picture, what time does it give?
5:05:28
